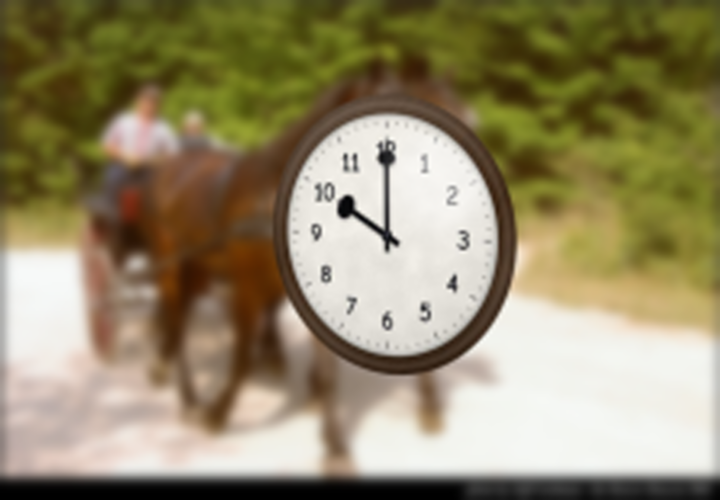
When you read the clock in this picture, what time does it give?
10:00
